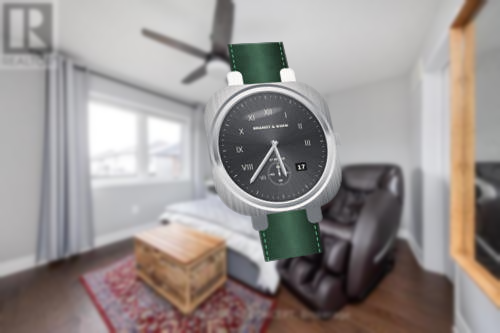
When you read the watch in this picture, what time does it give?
5:37
